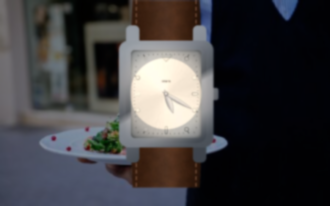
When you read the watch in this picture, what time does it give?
5:20
